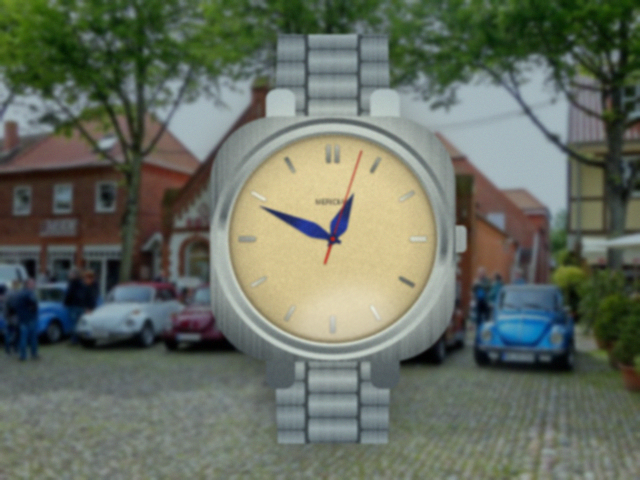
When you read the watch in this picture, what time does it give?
12:49:03
